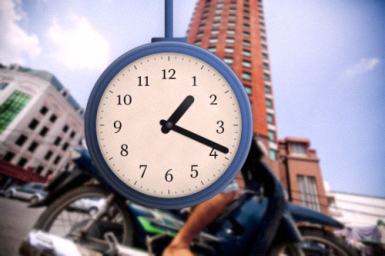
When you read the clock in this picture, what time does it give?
1:19
